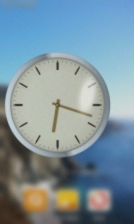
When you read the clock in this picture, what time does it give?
6:18
